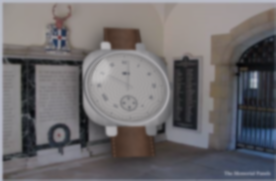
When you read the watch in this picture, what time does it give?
10:01
